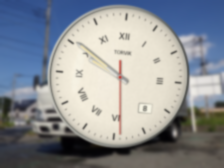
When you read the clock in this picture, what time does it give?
9:50:29
